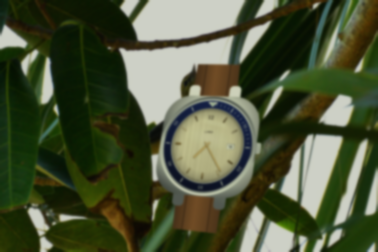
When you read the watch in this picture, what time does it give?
7:24
